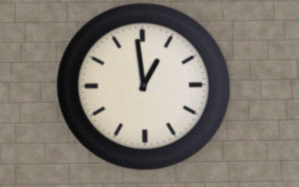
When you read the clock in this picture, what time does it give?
12:59
